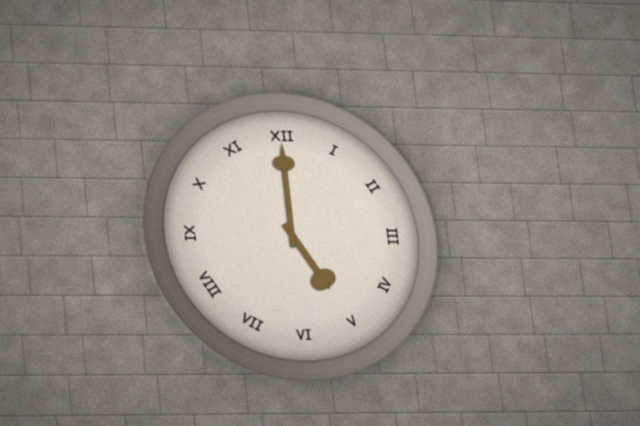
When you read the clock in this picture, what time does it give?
5:00
